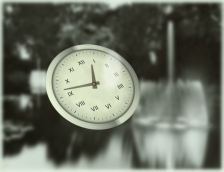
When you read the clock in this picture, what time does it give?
12:47
